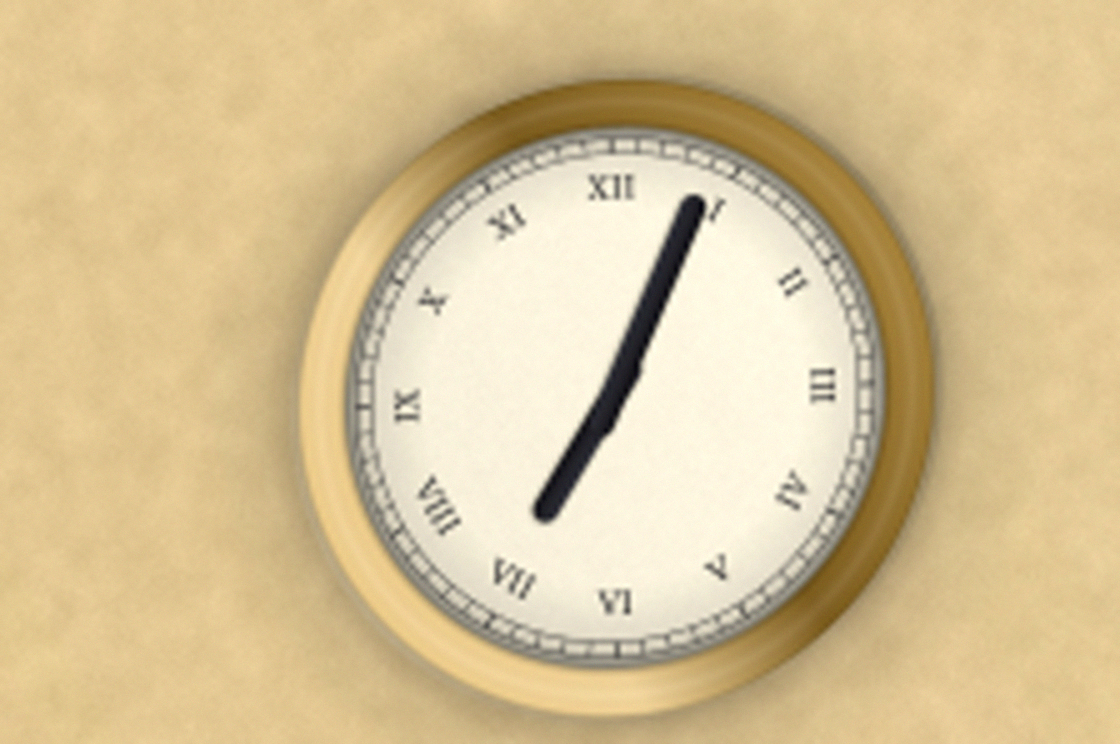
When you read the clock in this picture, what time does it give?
7:04
